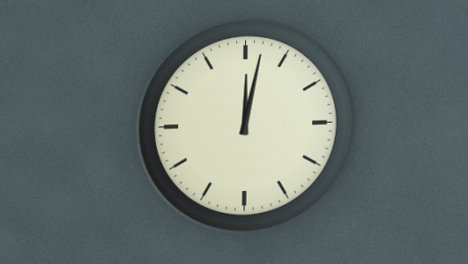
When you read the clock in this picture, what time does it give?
12:02
